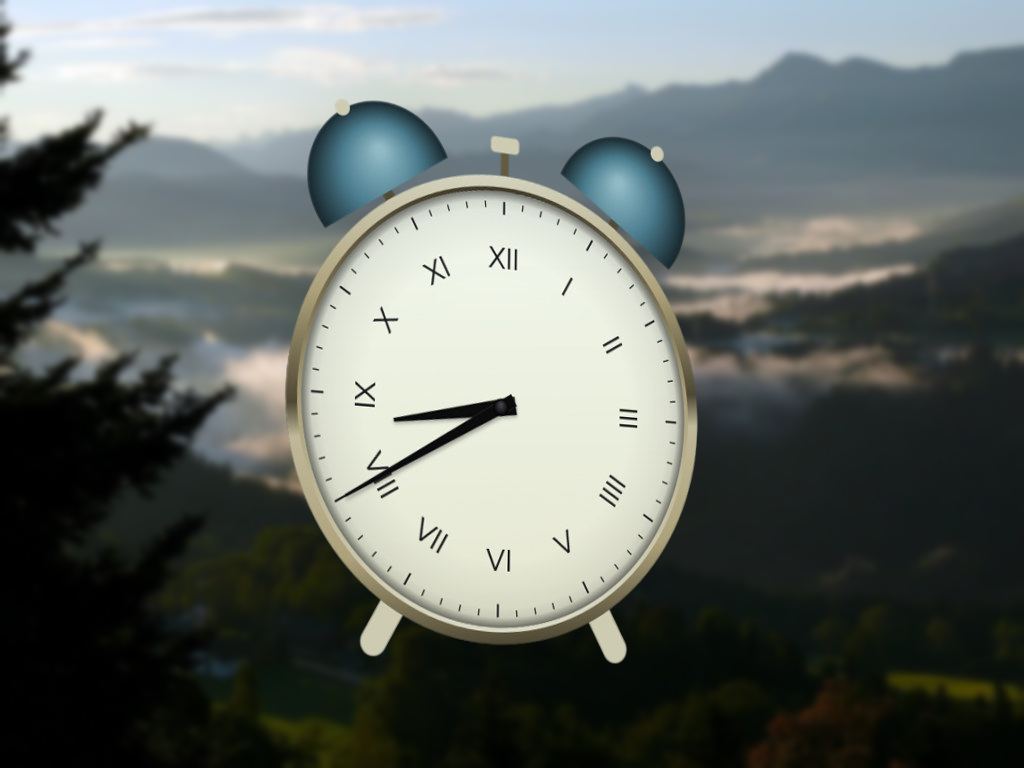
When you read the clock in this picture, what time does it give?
8:40
